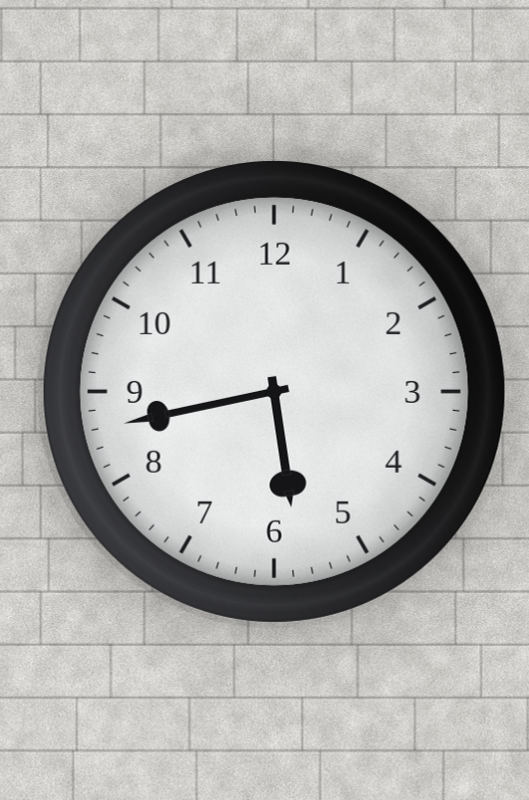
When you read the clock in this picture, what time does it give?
5:43
